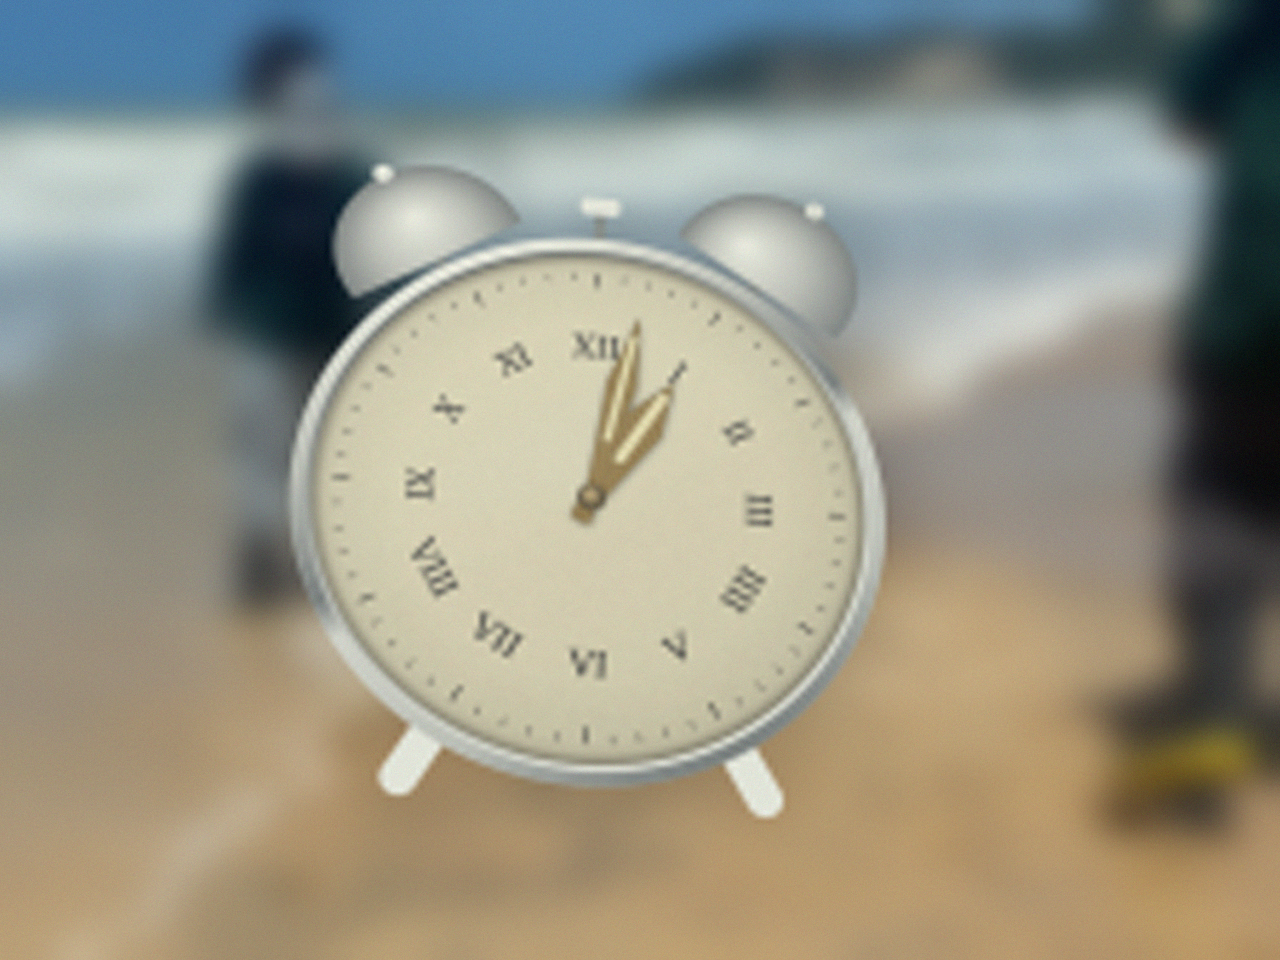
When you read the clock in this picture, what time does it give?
1:02
